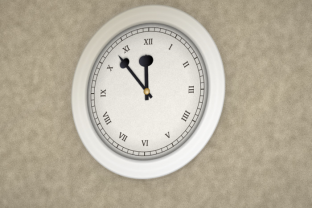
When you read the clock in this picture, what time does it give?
11:53
